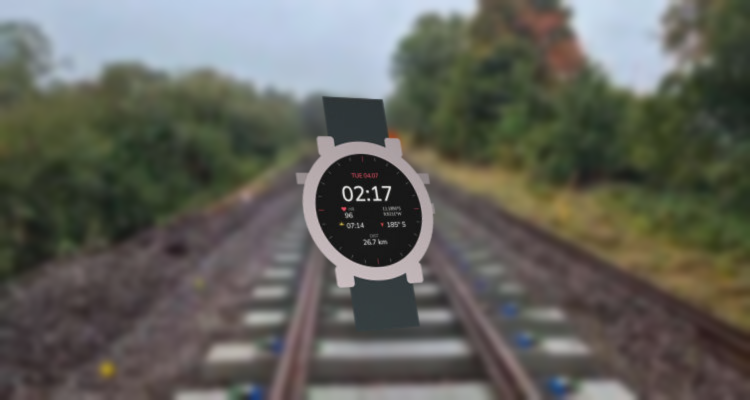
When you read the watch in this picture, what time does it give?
2:17
